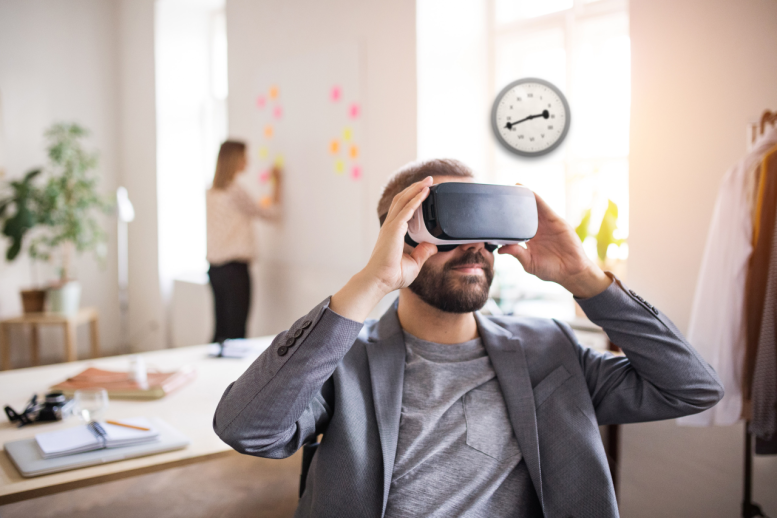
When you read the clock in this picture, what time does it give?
2:42
